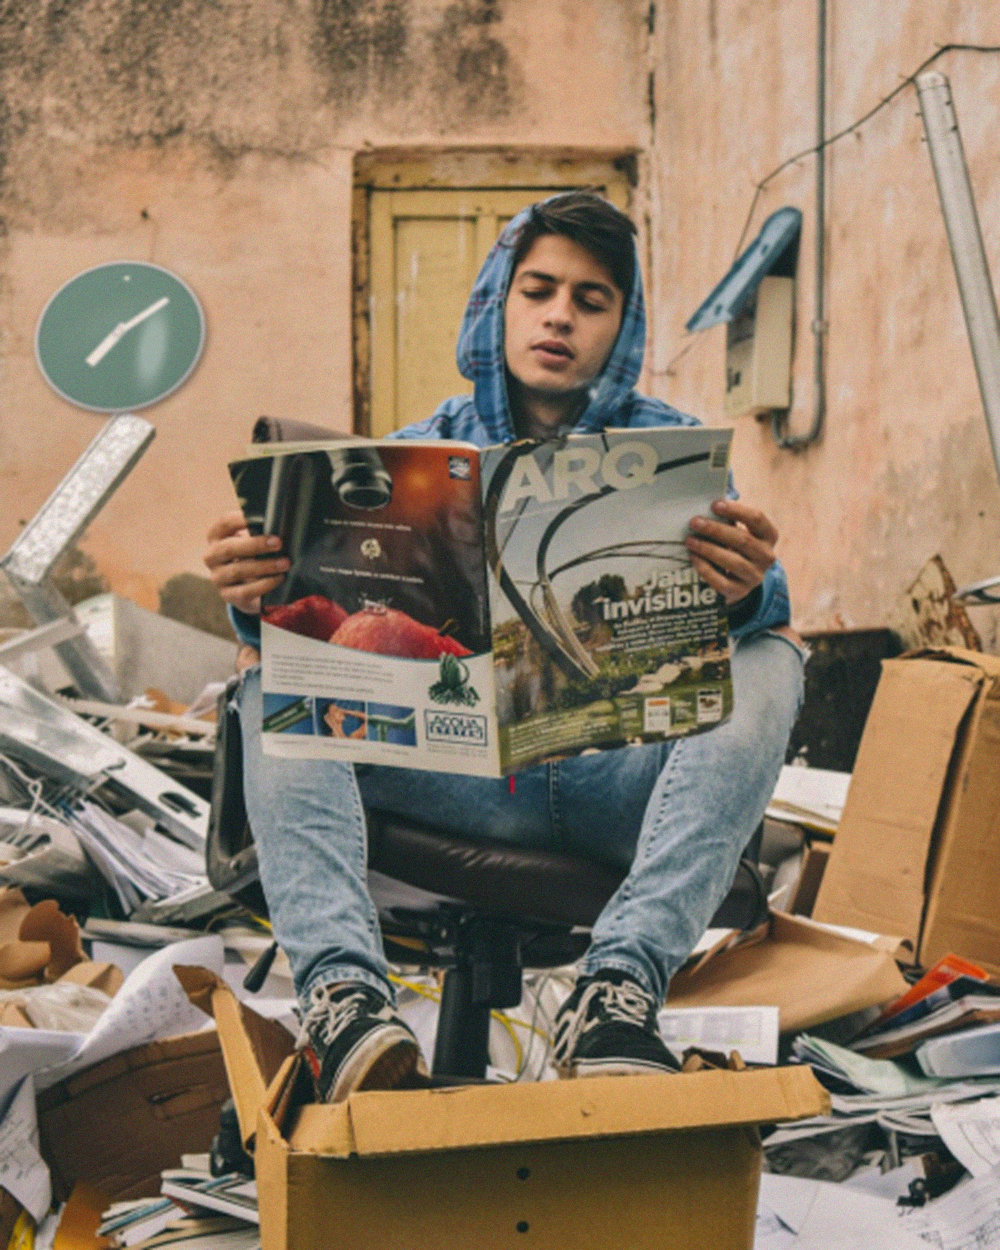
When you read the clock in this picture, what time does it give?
7:08
